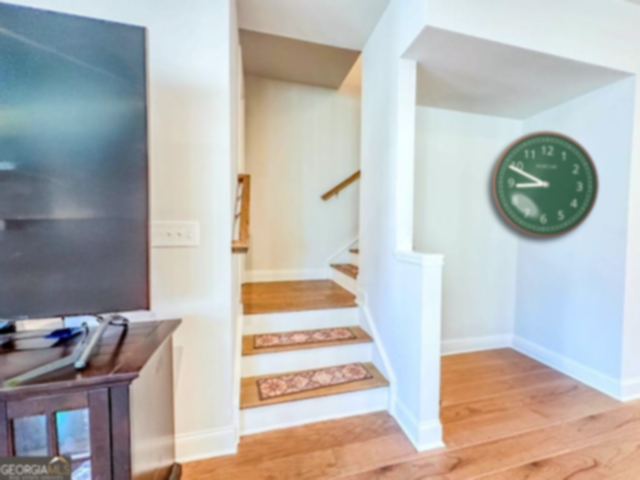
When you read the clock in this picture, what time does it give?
8:49
